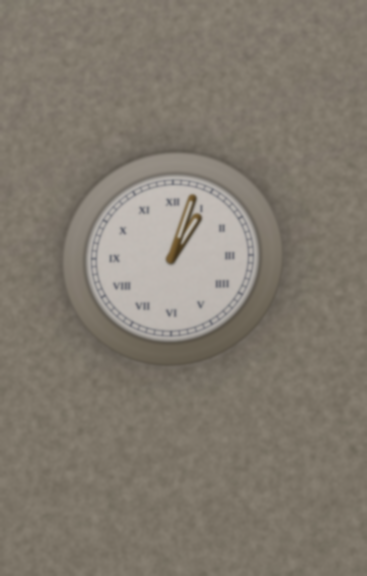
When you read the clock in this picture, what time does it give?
1:03
